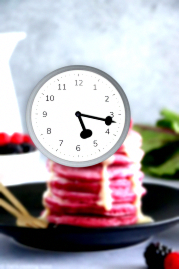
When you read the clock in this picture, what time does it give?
5:17
